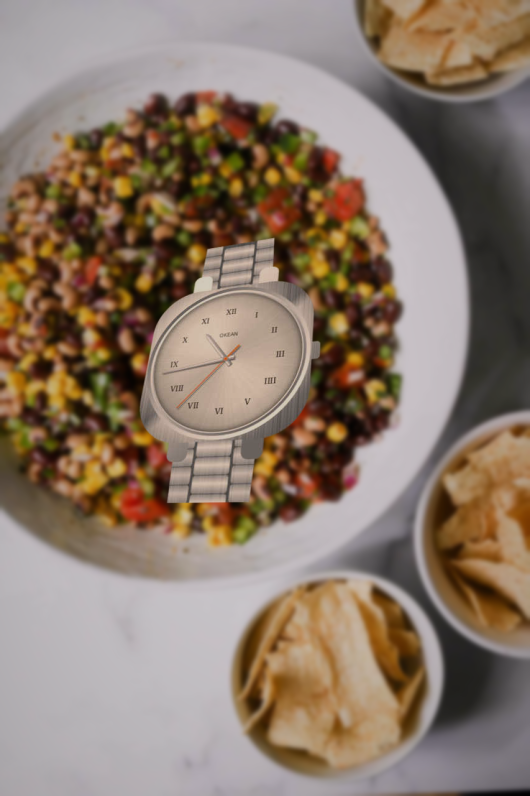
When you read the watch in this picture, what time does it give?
10:43:37
